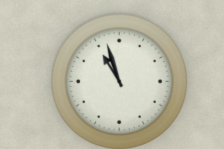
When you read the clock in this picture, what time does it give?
10:57
